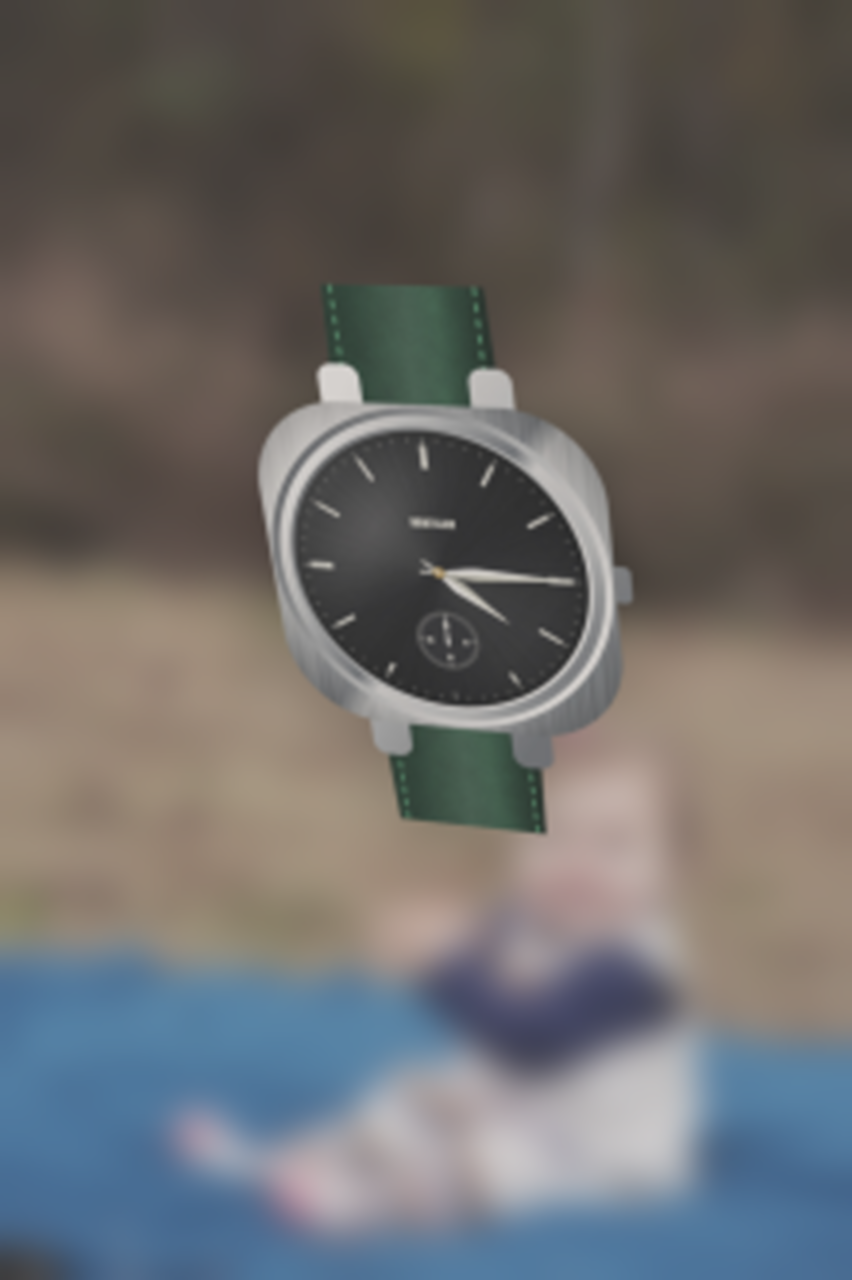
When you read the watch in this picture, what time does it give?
4:15
